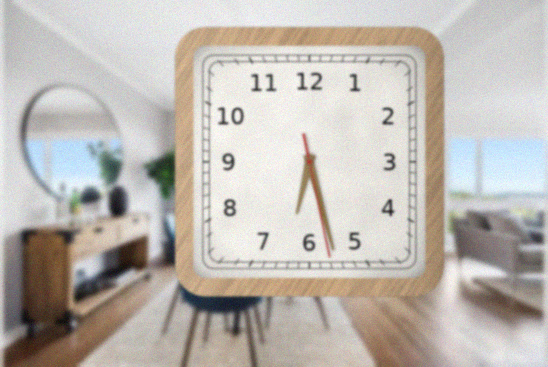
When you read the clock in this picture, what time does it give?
6:27:28
